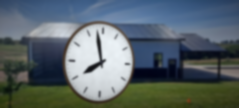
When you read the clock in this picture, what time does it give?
7:58
